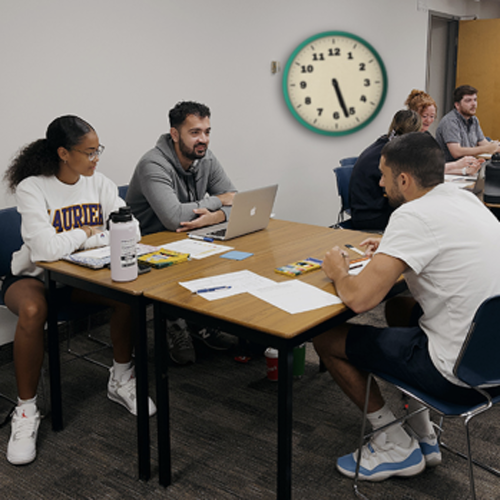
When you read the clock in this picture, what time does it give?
5:27
